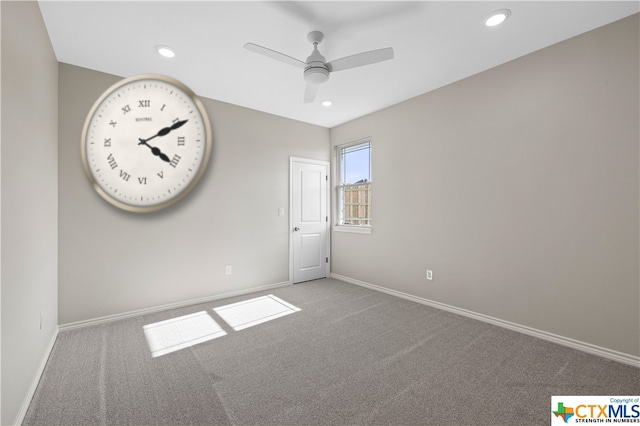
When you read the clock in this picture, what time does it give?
4:11
